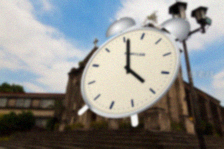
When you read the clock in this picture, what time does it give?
3:56
